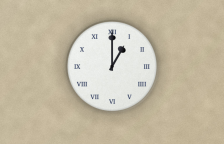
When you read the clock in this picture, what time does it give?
1:00
